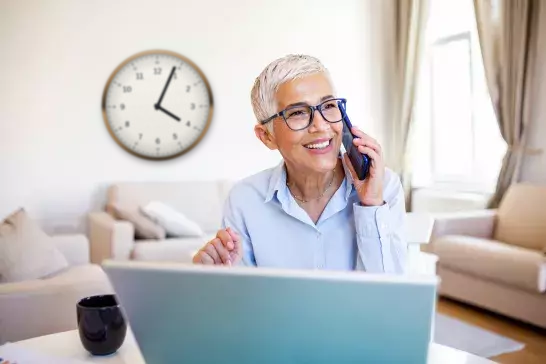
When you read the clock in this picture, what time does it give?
4:04
